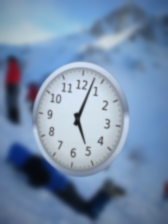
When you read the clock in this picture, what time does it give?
5:03
